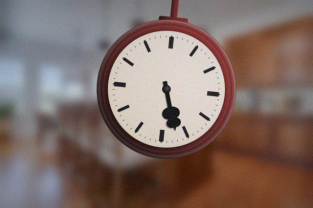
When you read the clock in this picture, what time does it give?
5:27
